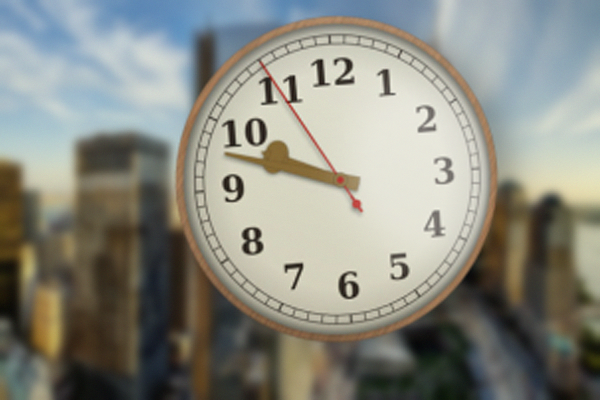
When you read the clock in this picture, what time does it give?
9:47:55
